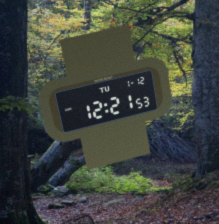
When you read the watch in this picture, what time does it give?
12:21:53
